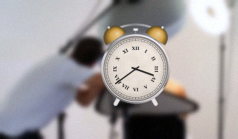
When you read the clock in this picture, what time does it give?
3:39
